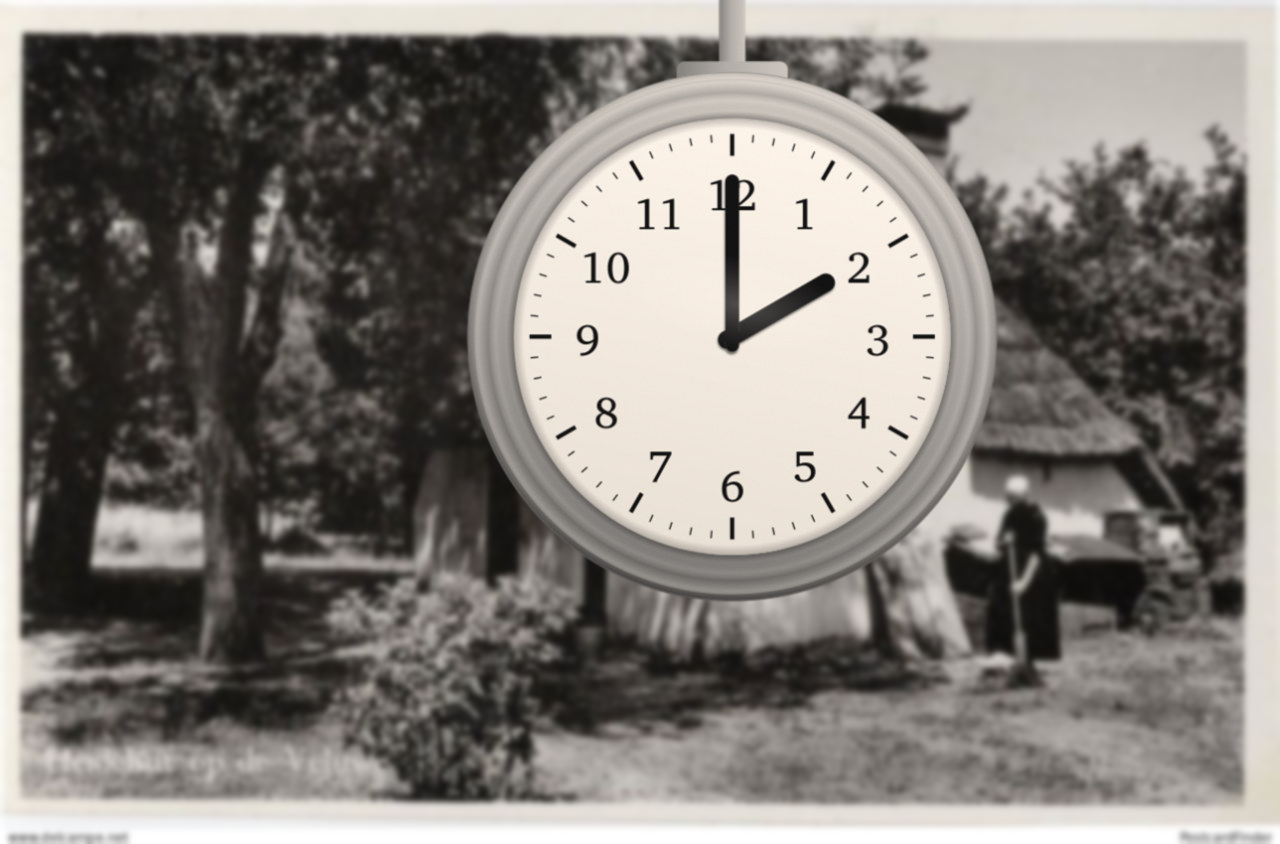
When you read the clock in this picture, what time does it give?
2:00
